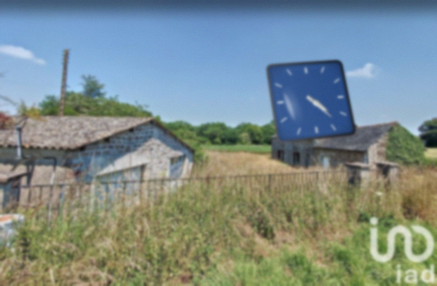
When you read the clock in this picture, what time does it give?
4:23
